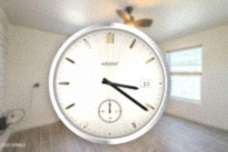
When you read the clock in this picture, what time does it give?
3:21
